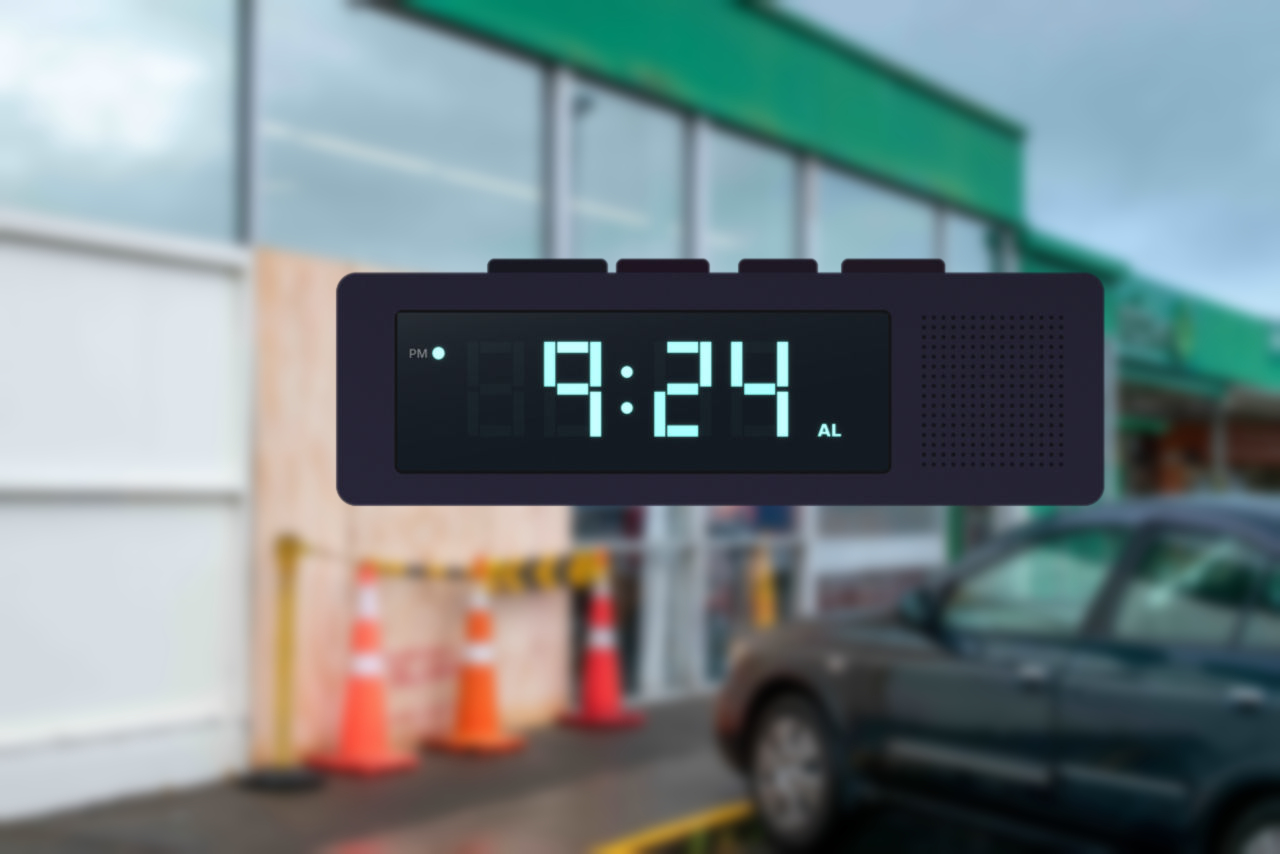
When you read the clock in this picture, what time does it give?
9:24
